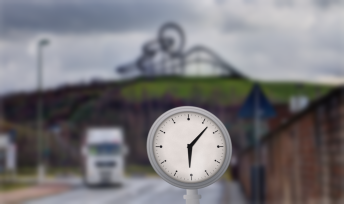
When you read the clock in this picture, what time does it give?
6:07
